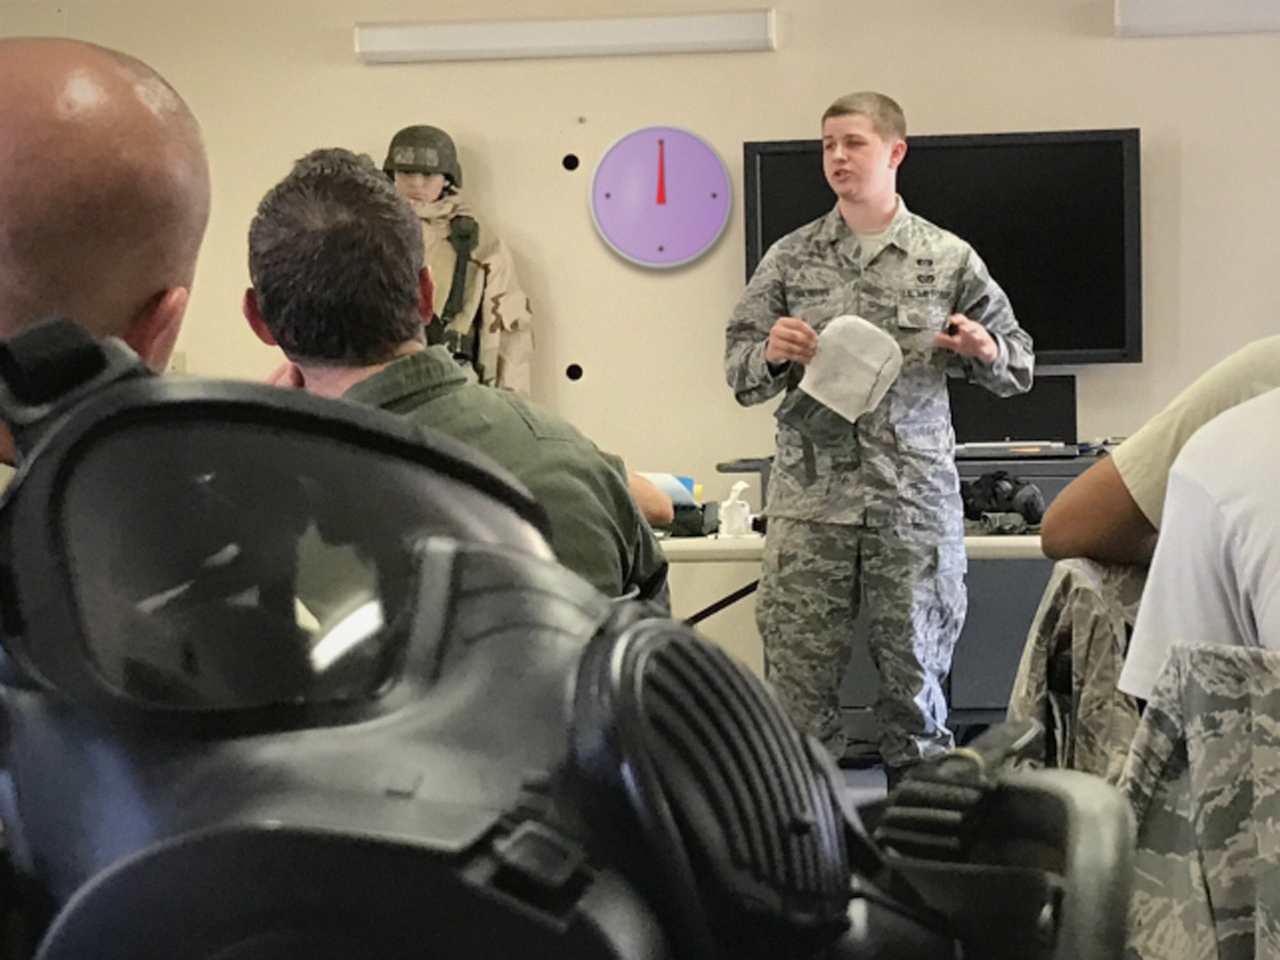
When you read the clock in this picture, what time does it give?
12:00
